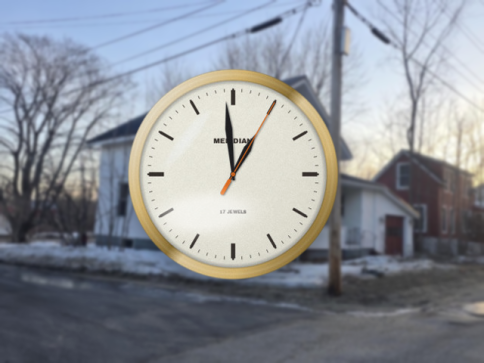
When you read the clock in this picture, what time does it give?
12:59:05
